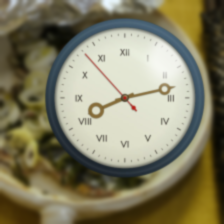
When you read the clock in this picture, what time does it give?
8:12:53
